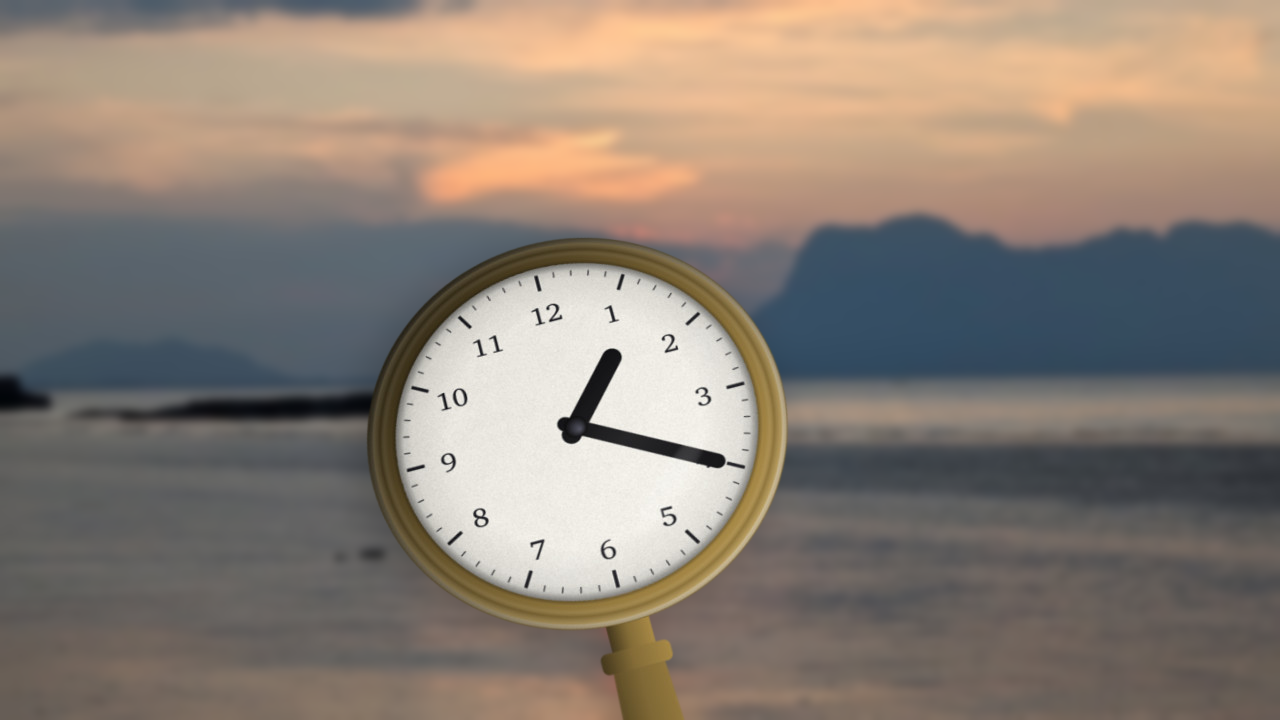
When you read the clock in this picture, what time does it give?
1:20
